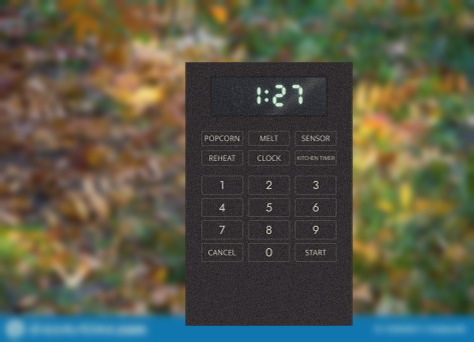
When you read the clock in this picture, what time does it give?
1:27
